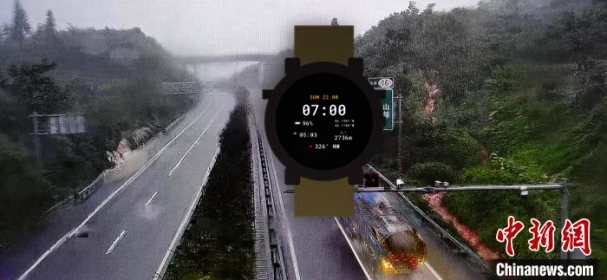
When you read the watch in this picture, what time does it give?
7:00
